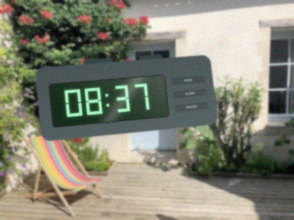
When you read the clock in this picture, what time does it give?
8:37
